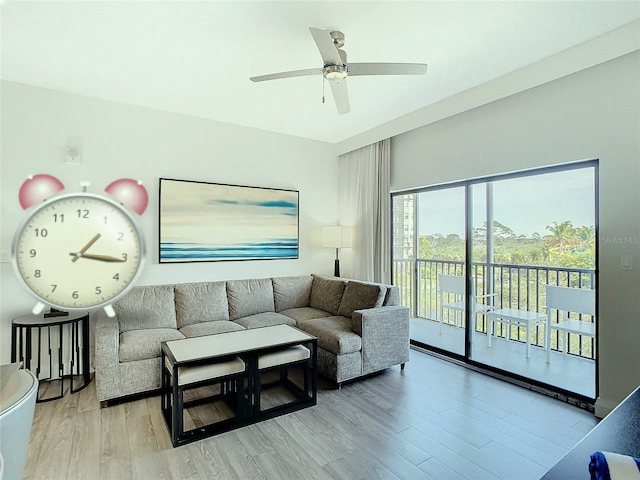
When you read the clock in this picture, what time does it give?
1:16
